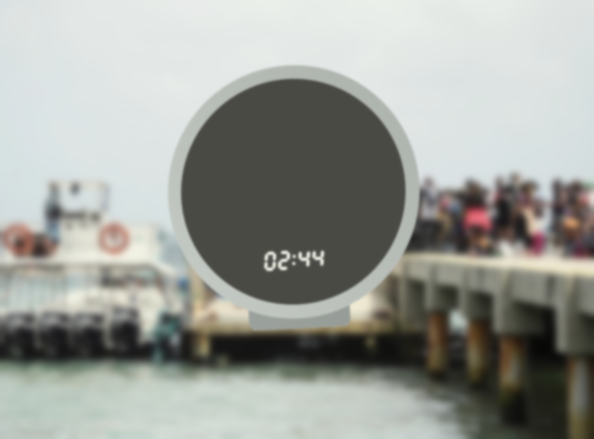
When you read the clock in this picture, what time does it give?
2:44
